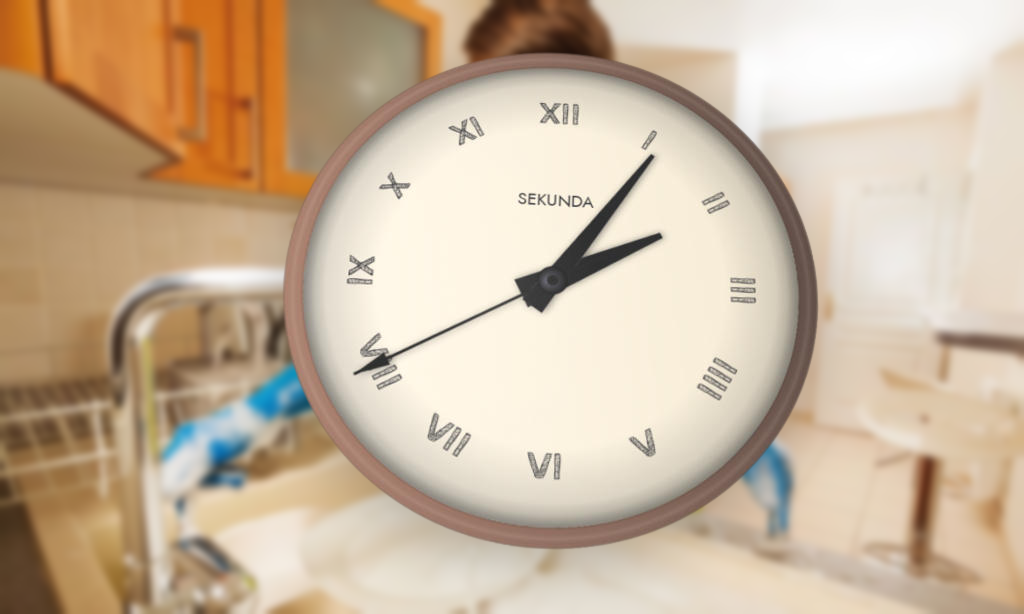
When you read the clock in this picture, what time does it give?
2:05:40
